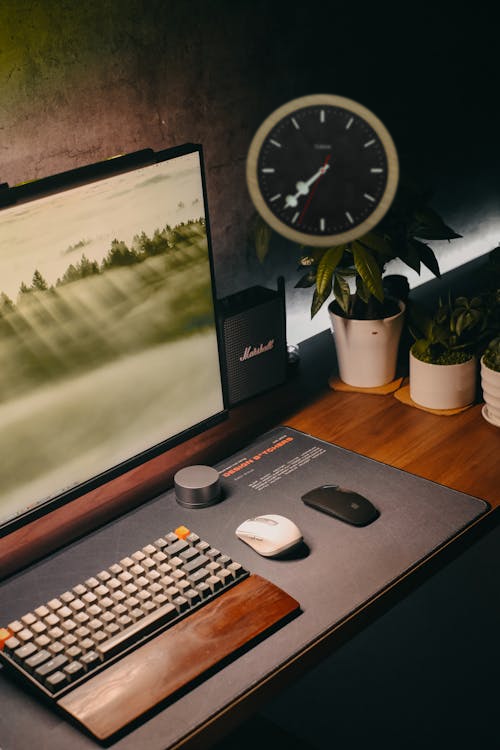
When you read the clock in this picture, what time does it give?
7:37:34
